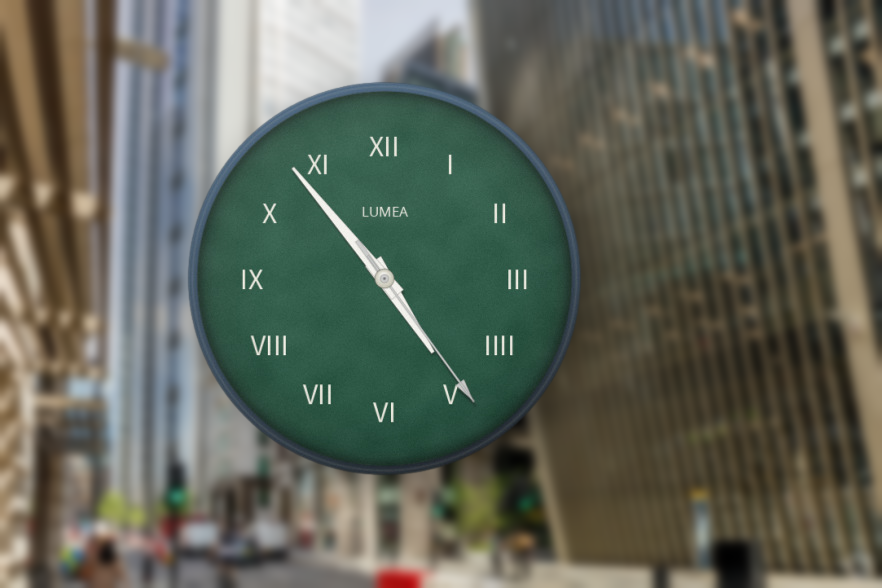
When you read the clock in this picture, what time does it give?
4:53:24
